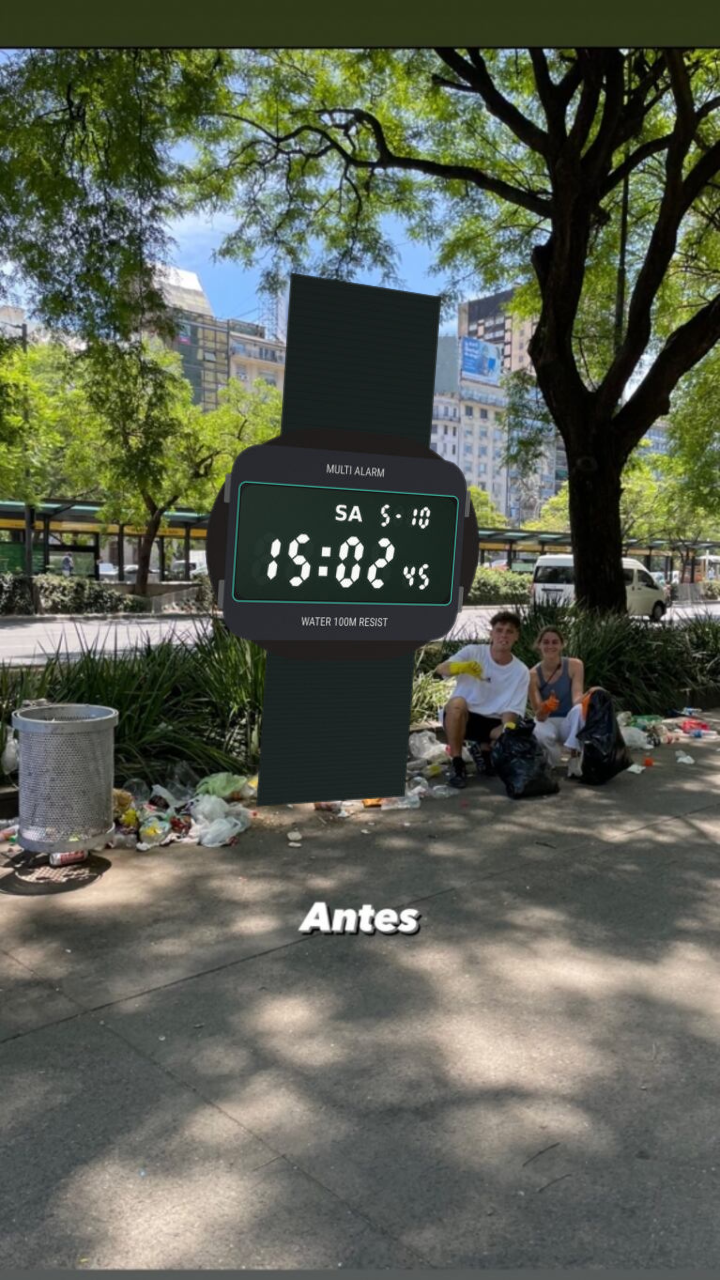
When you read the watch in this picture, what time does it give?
15:02:45
